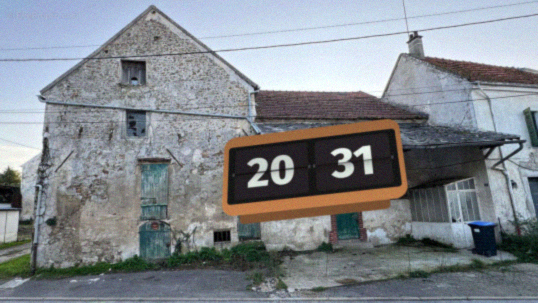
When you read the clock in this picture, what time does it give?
20:31
